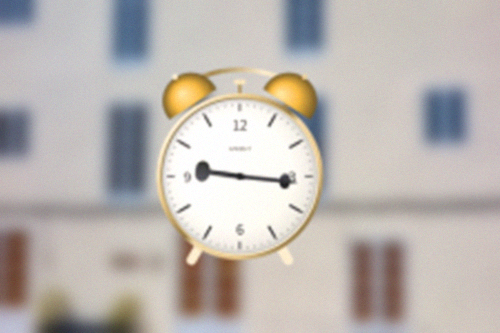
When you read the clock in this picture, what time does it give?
9:16
